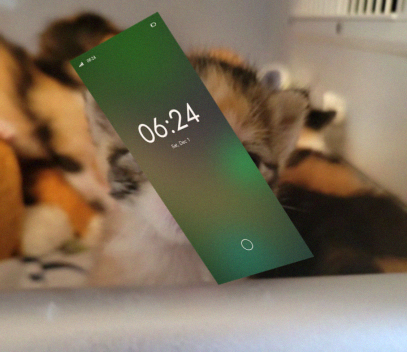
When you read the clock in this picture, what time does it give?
6:24
